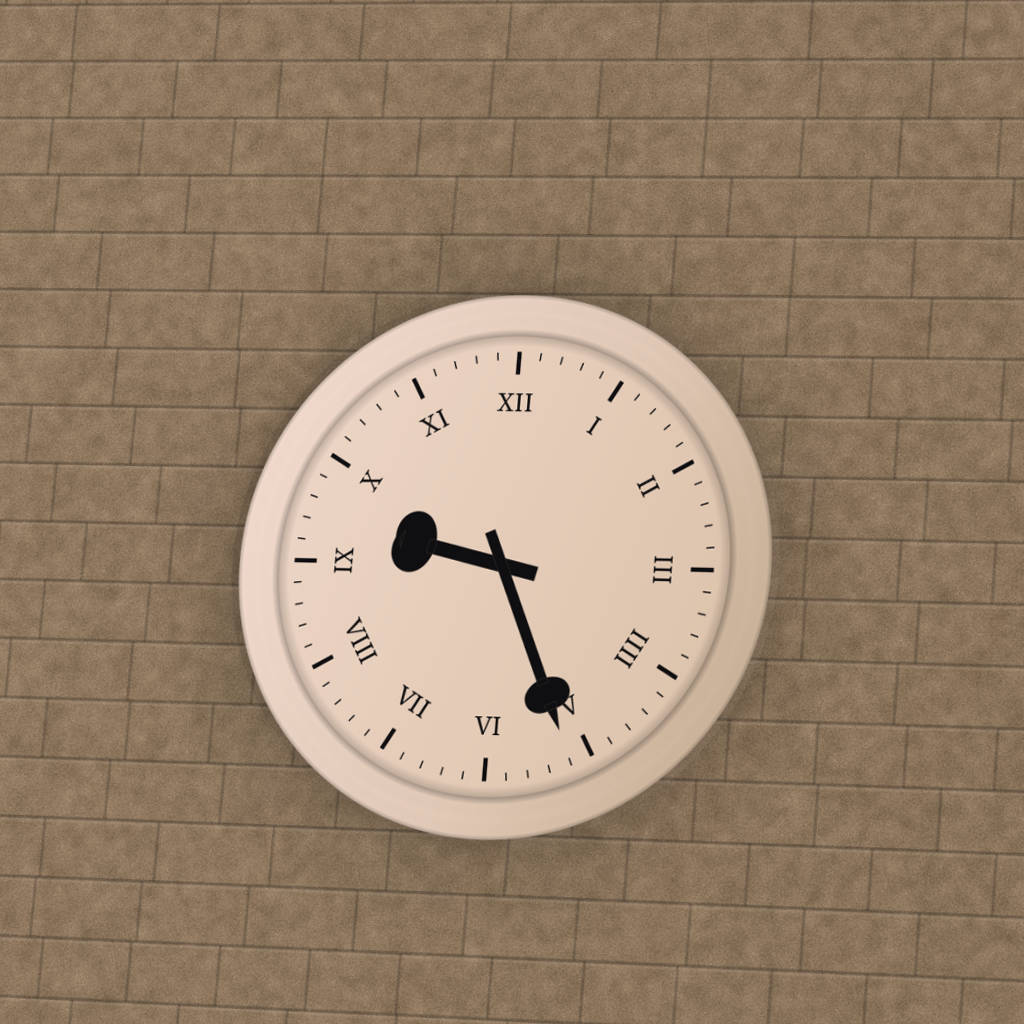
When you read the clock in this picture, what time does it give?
9:26
